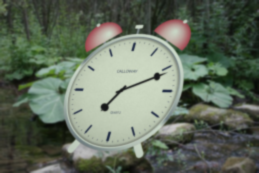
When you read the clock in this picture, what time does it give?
7:11
